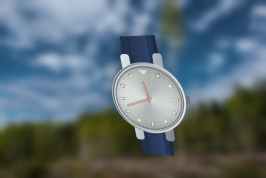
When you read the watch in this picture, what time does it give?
11:42
